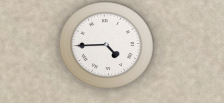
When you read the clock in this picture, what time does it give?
4:45
